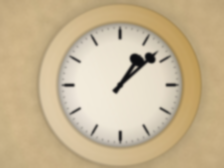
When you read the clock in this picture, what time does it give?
1:08
